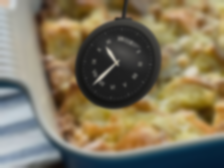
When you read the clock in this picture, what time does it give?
10:37
